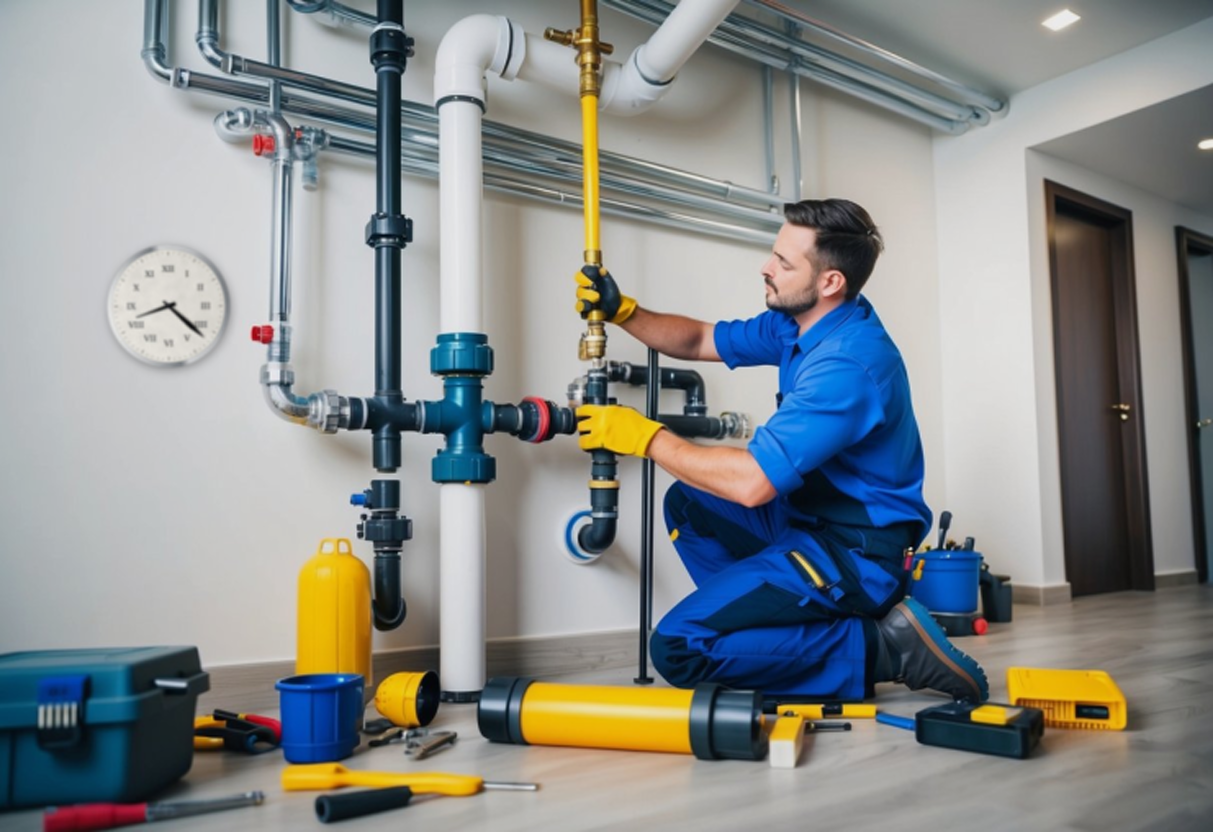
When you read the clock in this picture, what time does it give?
8:22
